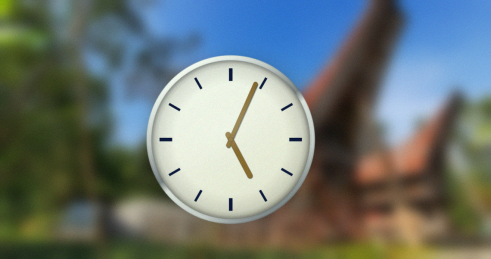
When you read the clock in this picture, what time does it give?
5:04
